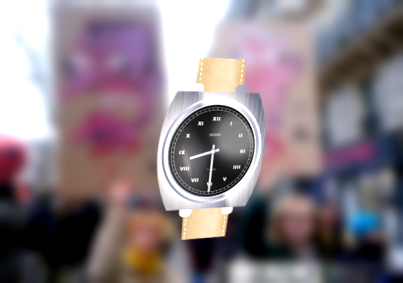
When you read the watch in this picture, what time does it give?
8:30
